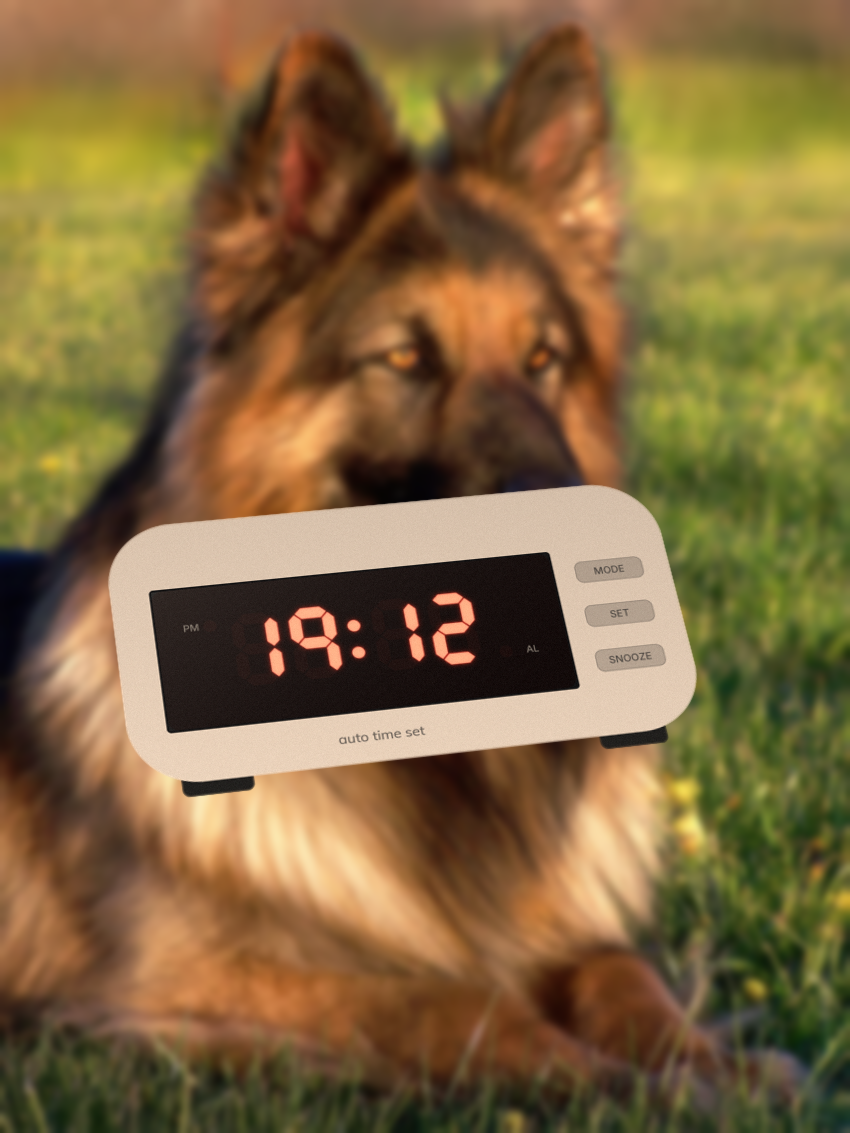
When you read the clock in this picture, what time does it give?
19:12
